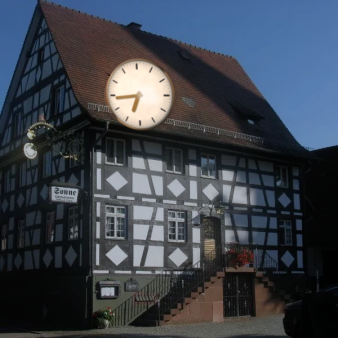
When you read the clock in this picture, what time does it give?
6:44
